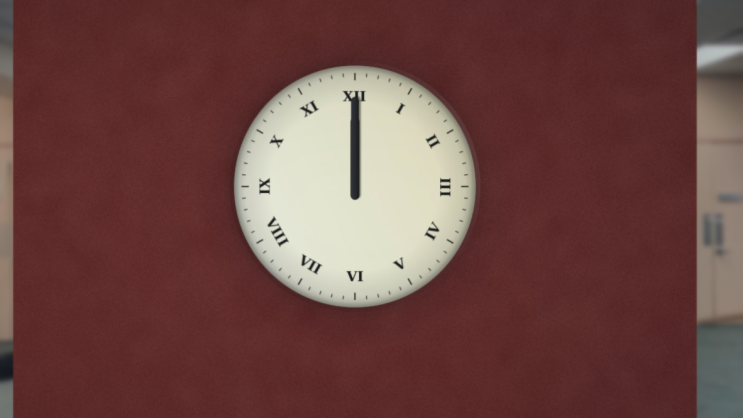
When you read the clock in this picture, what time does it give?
12:00
